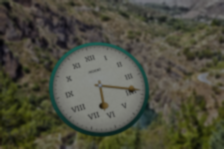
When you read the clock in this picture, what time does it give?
6:19
